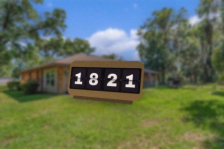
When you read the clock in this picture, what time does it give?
18:21
